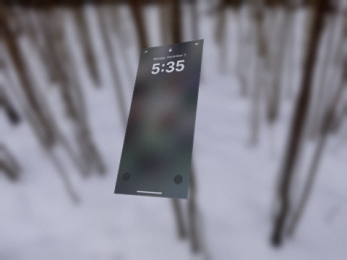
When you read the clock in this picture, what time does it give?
5:35
